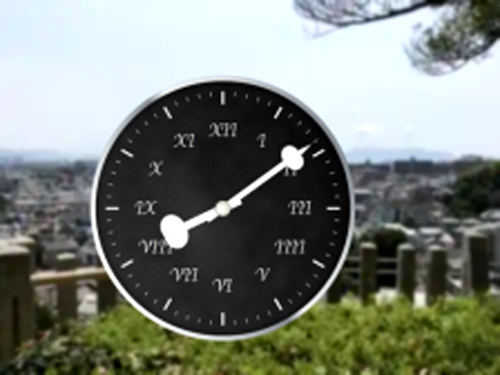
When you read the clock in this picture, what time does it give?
8:09
